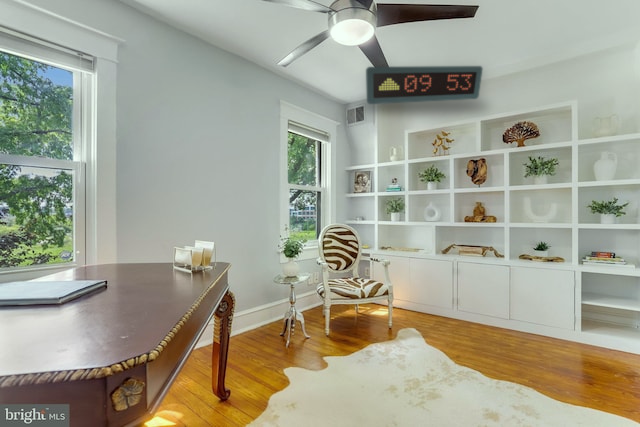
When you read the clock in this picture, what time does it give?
9:53
